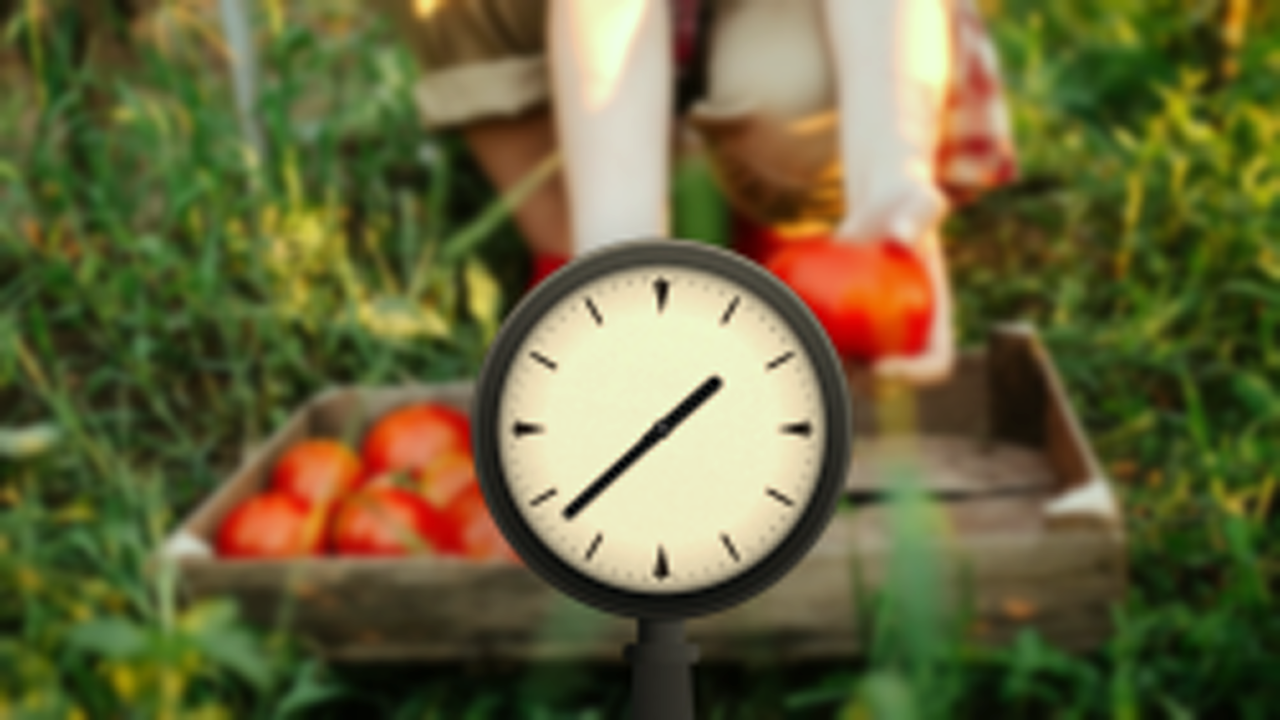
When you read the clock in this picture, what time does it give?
1:38
